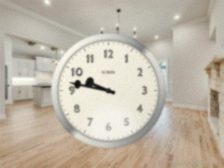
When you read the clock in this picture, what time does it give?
9:47
